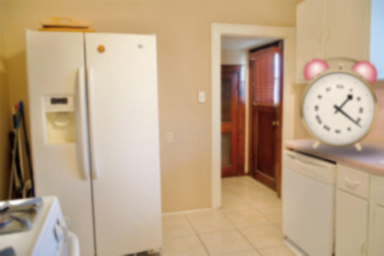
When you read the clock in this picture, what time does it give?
1:21
